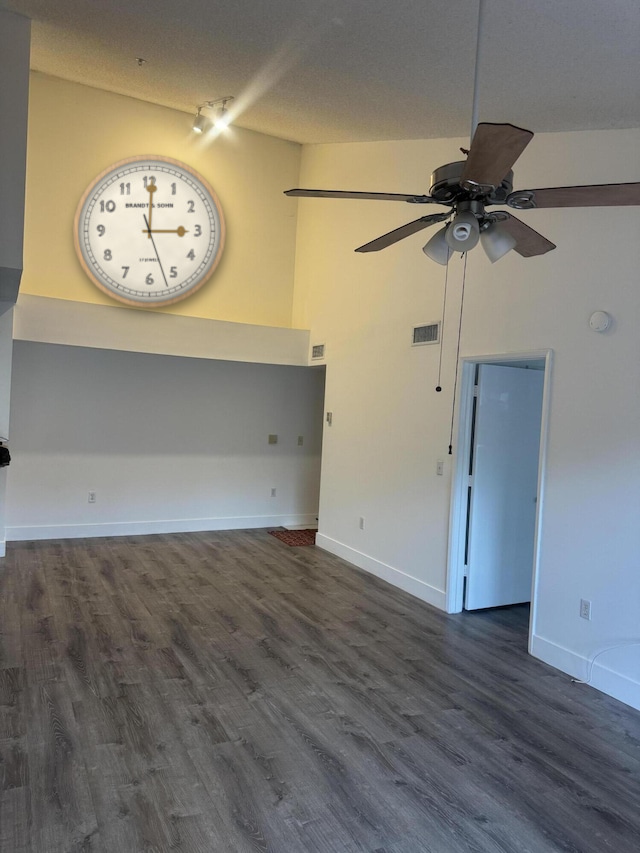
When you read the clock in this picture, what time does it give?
3:00:27
